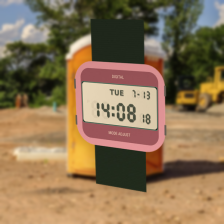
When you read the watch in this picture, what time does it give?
14:08:18
